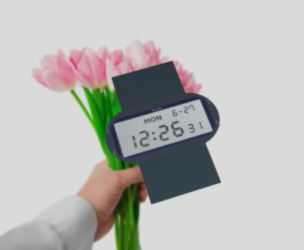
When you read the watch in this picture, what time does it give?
12:26:31
